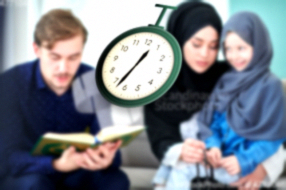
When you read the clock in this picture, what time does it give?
12:33
